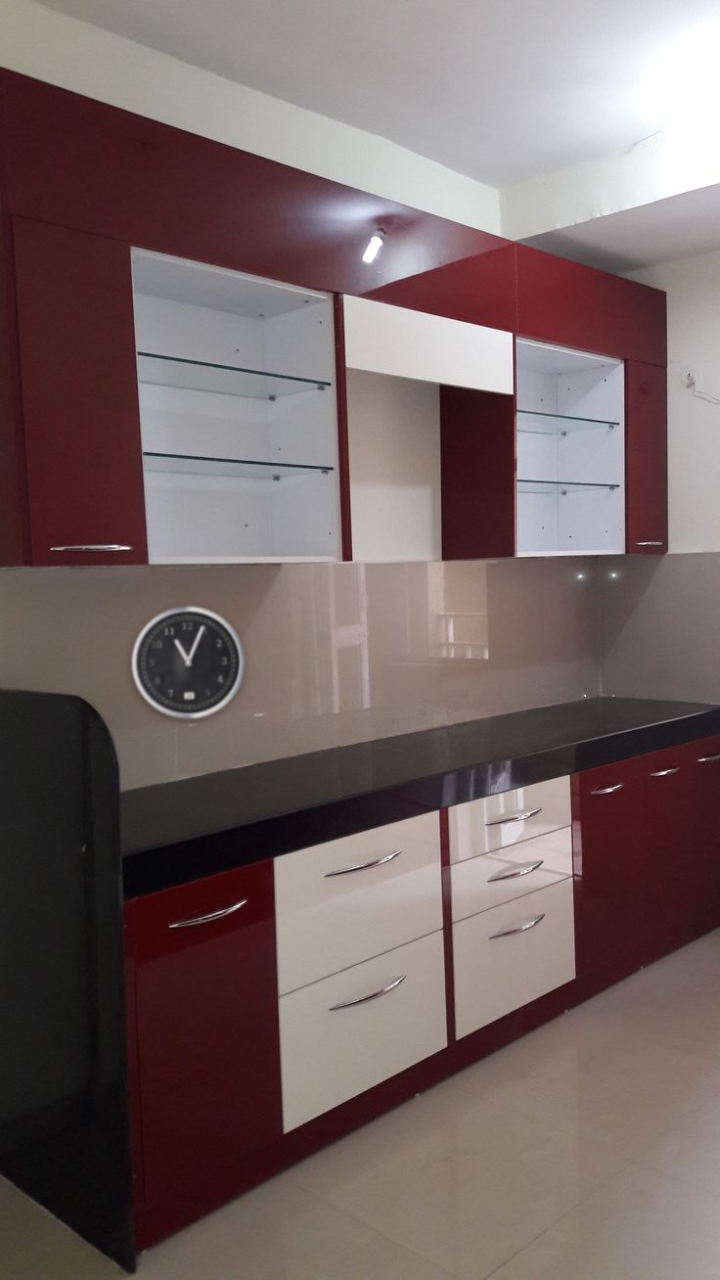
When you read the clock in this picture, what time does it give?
11:04
